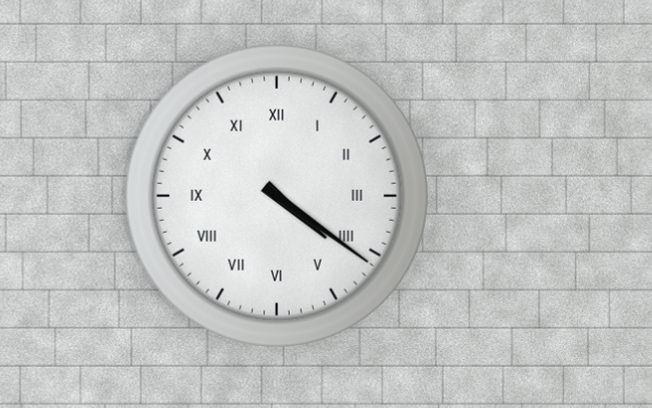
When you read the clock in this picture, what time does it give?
4:21
